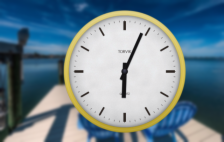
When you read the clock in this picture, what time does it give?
6:04
